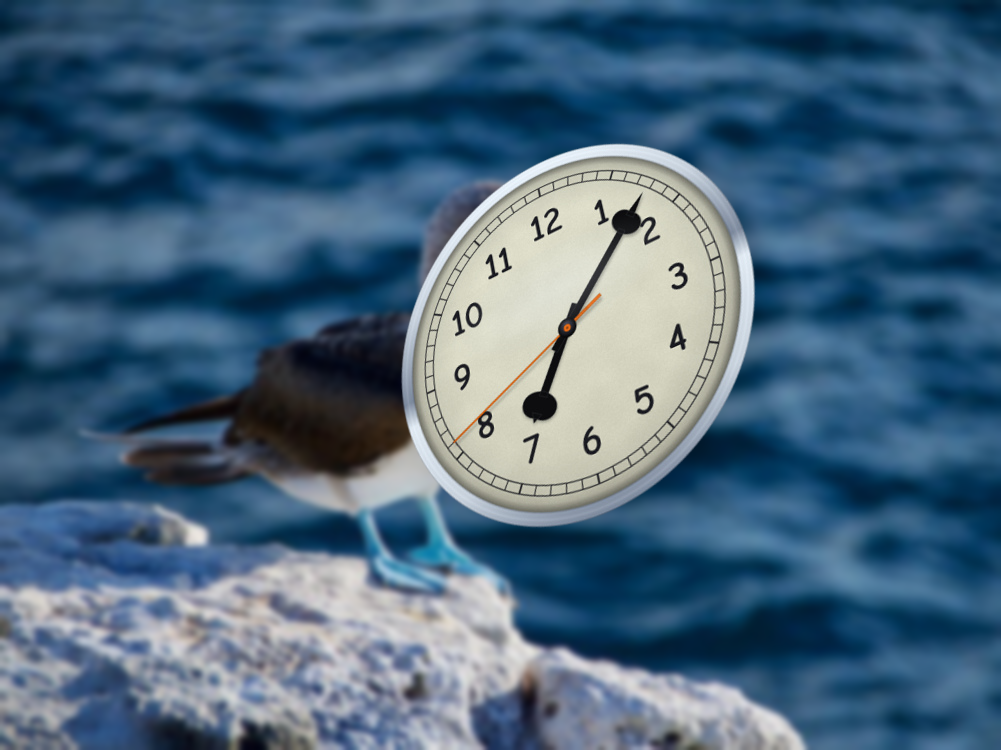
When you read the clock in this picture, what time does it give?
7:07:41
